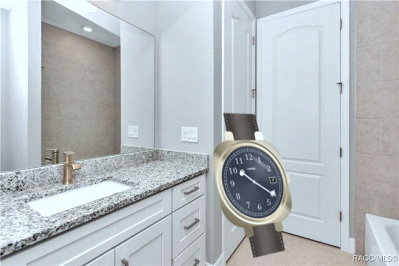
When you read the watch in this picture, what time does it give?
10:21
